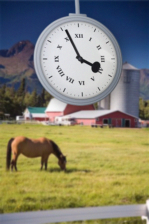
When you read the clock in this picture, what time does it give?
3:56
